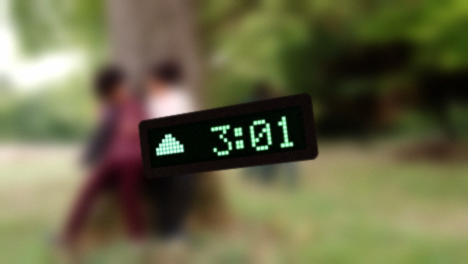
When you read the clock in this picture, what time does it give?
3:01
